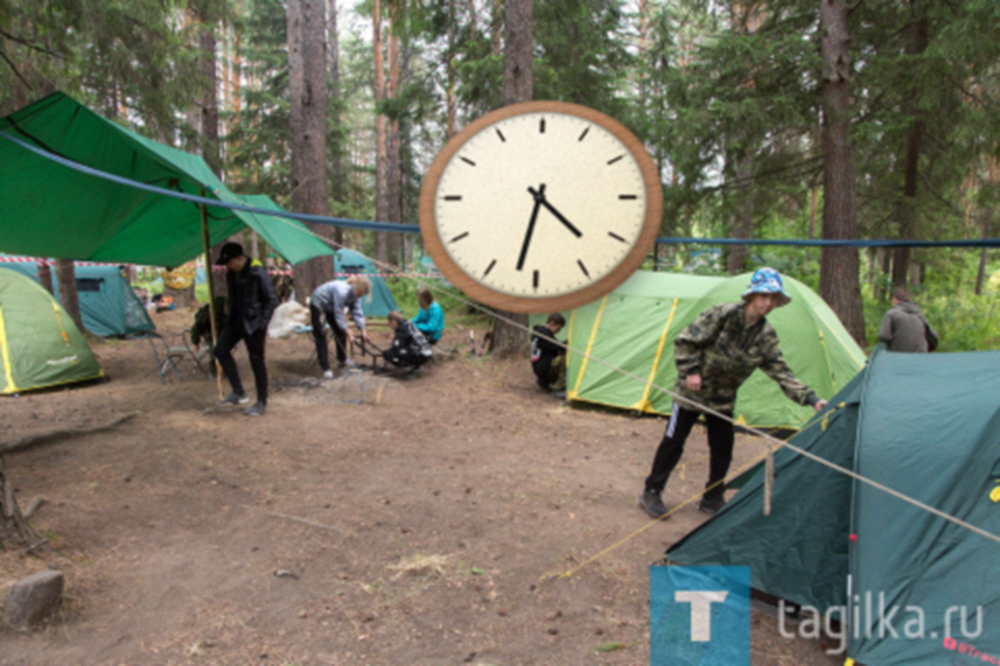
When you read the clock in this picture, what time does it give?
4:32
